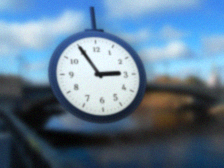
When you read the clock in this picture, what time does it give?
2:55
